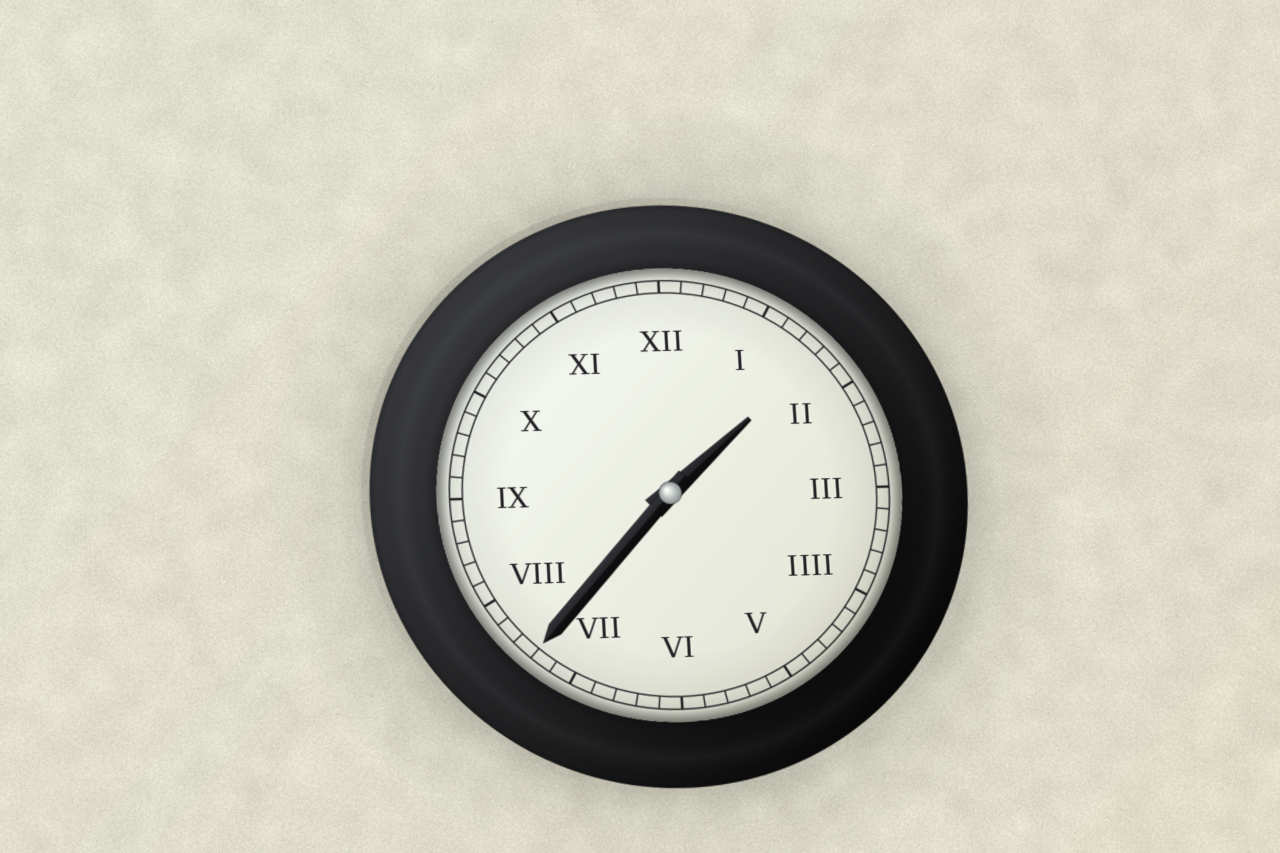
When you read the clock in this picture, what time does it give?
1:37
